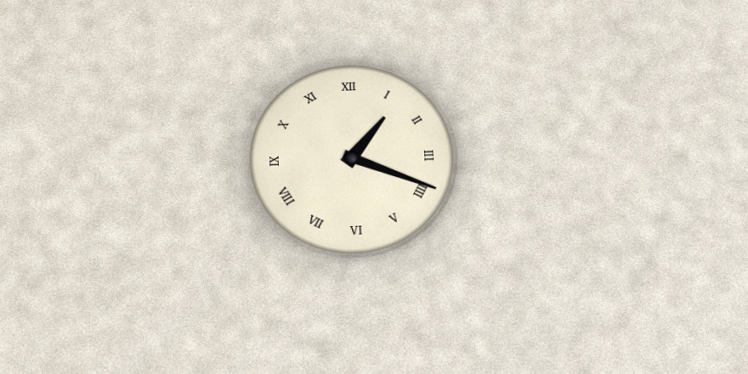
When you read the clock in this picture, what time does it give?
1:19
